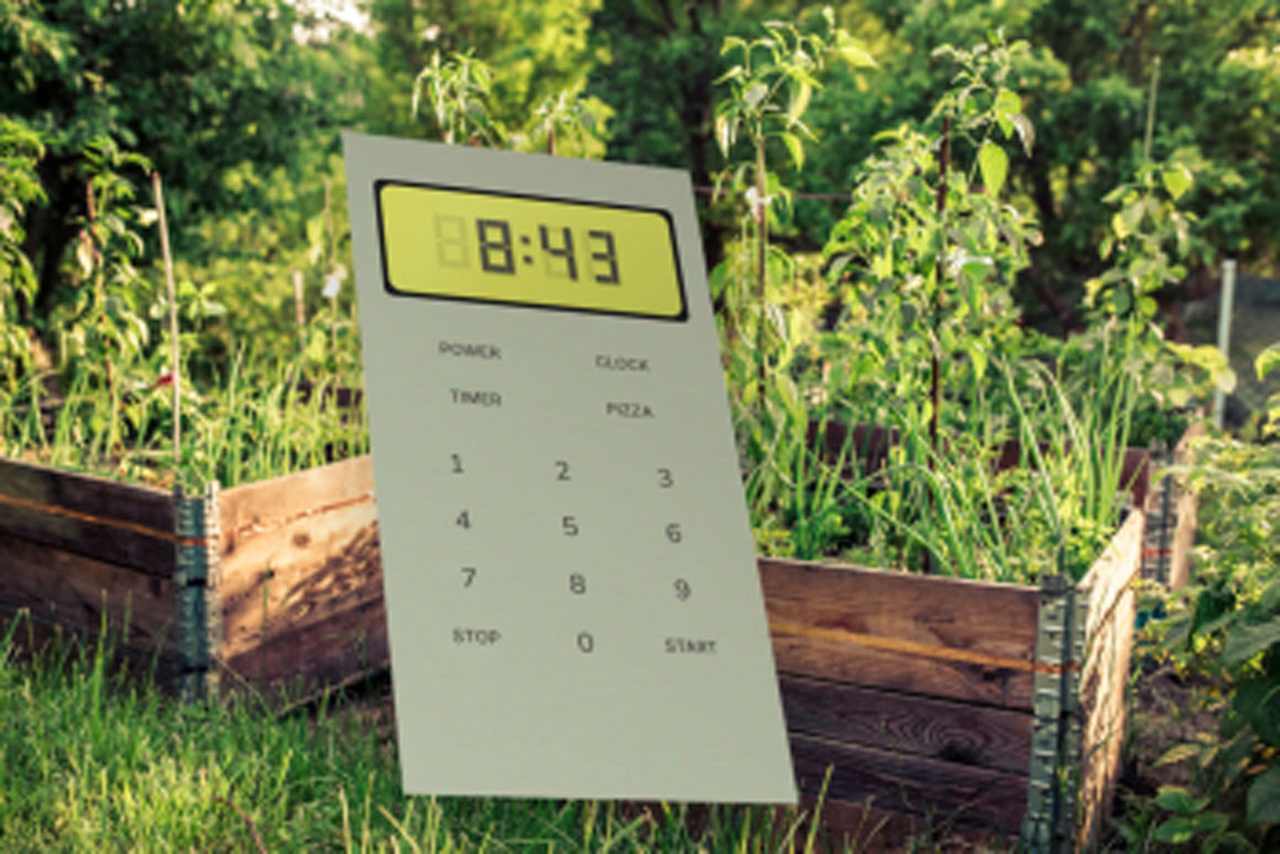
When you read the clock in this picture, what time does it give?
8:43
